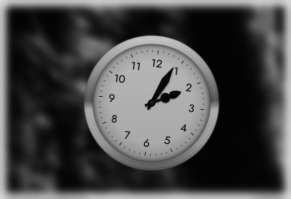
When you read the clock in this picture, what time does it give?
2:04
